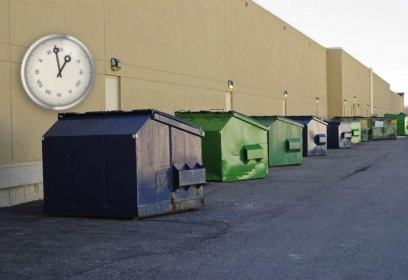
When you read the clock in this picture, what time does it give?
12:58
